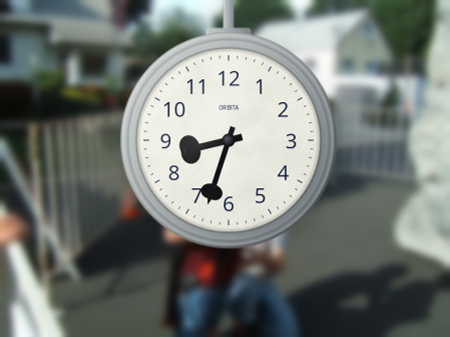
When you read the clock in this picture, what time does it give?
8:33
